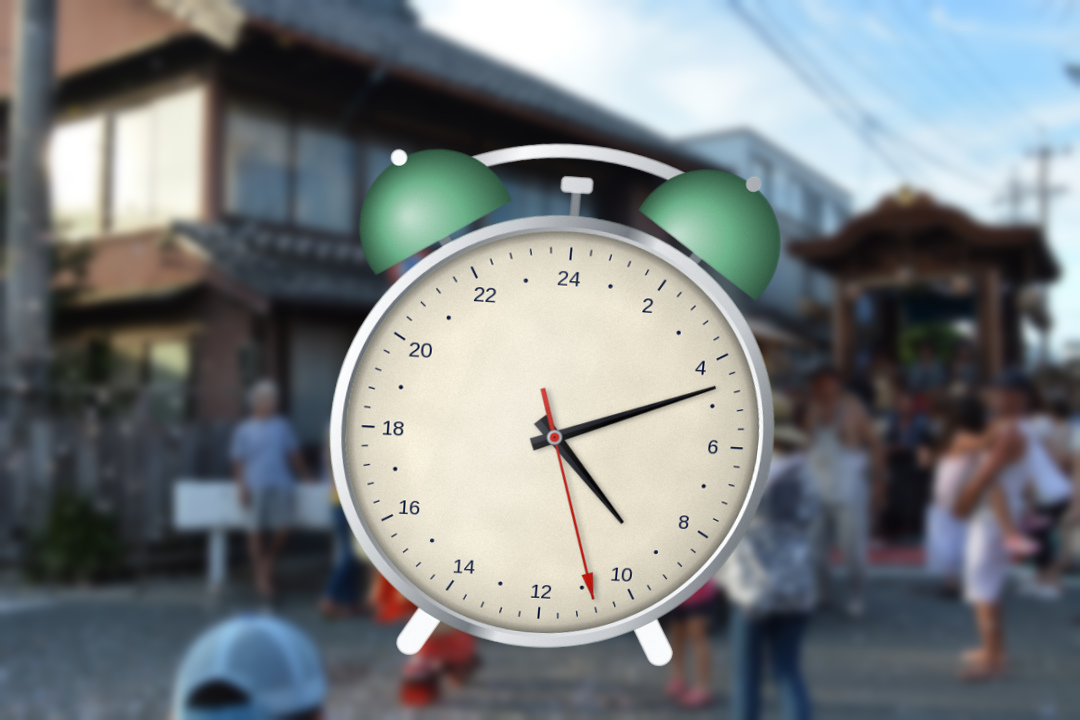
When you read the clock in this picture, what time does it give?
9:11:27
